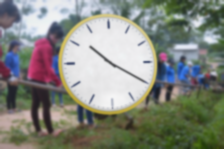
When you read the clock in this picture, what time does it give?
10:20
